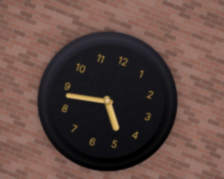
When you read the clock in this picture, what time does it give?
4:43
